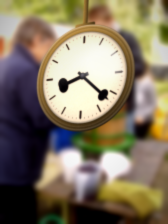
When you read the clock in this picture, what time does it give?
8:22
